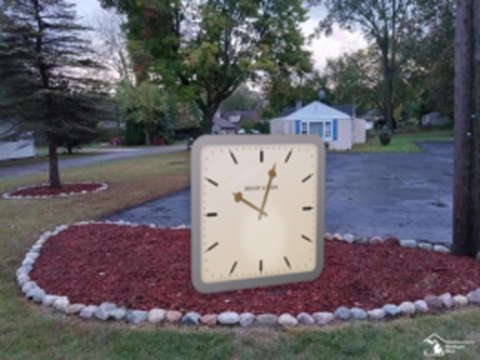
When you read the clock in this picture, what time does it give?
10:03
